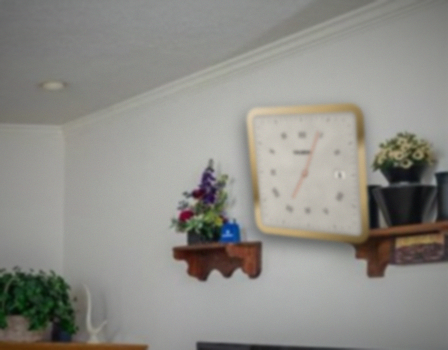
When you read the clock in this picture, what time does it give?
7:04
